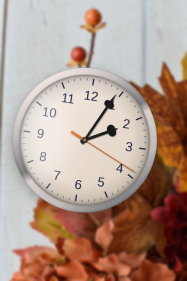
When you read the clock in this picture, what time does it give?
2:04:19
